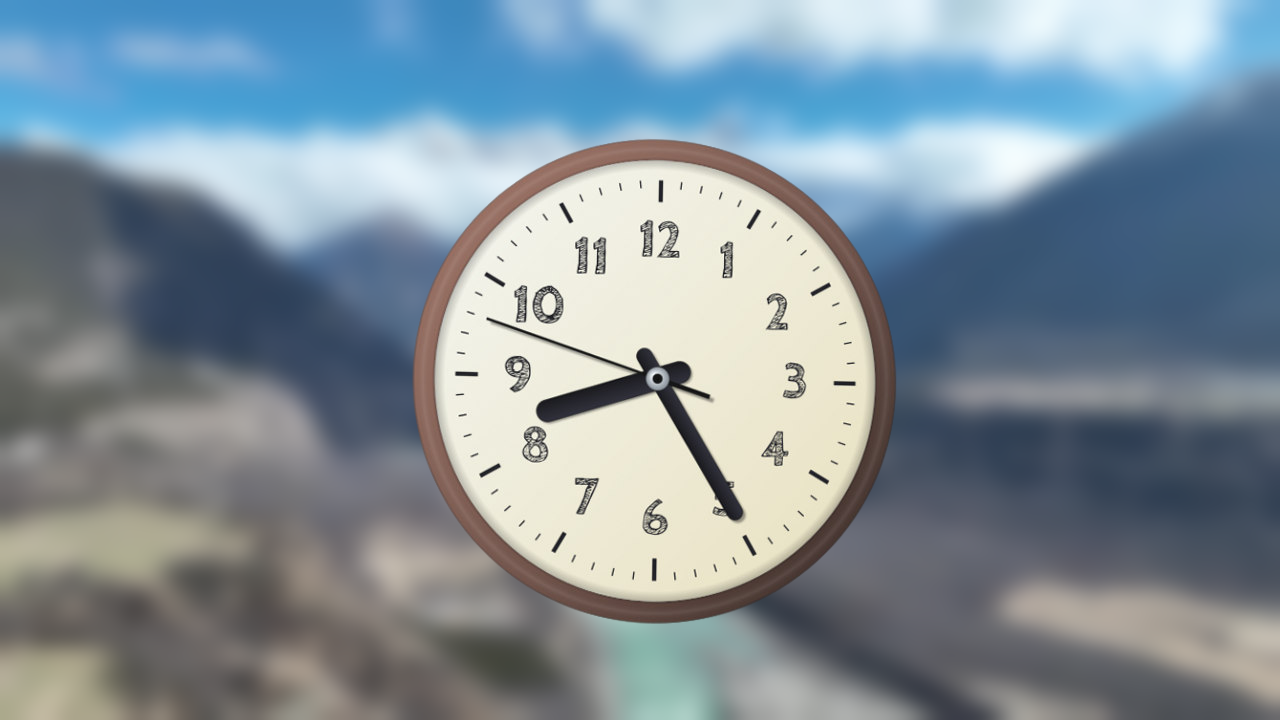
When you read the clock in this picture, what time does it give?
8:24:48
